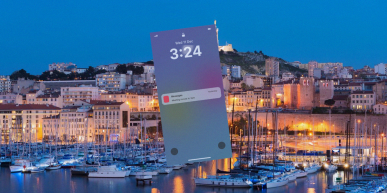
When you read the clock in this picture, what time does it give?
3:24
